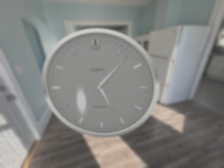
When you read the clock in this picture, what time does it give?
5:07
